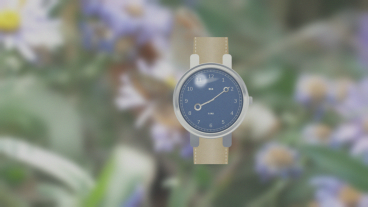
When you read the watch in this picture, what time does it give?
8:09
